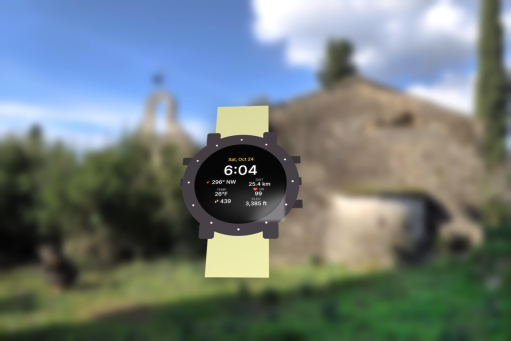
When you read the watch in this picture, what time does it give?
6:04
